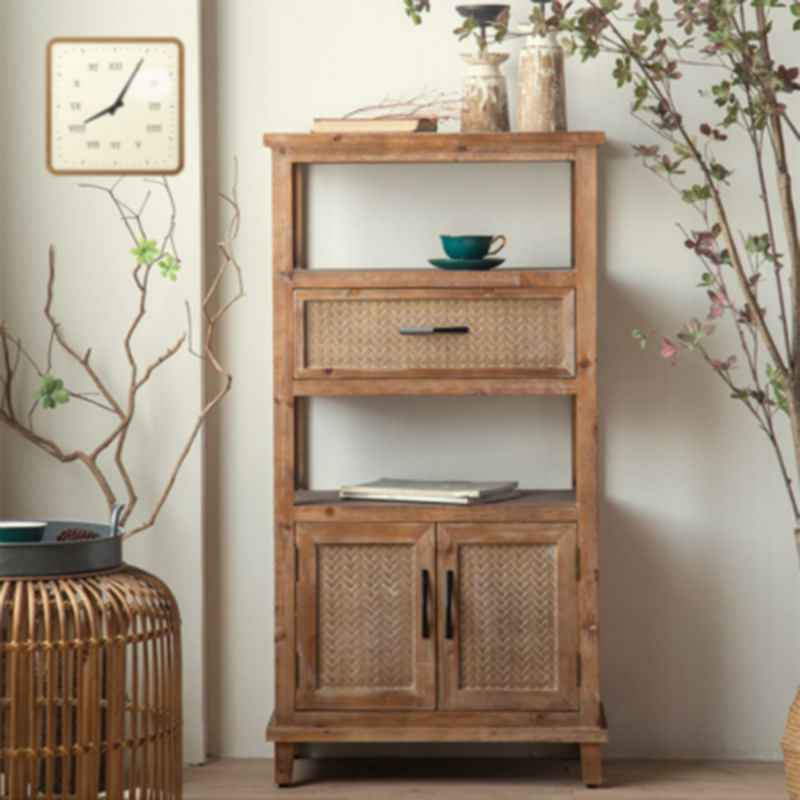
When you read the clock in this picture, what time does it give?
8:05
